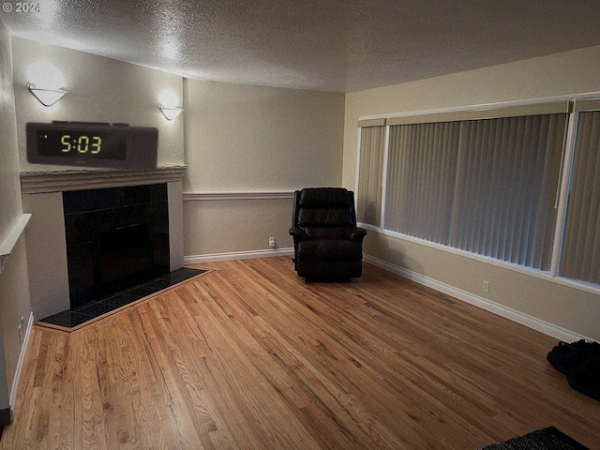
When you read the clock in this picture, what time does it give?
5:03
